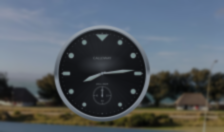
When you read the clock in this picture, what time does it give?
8:14
